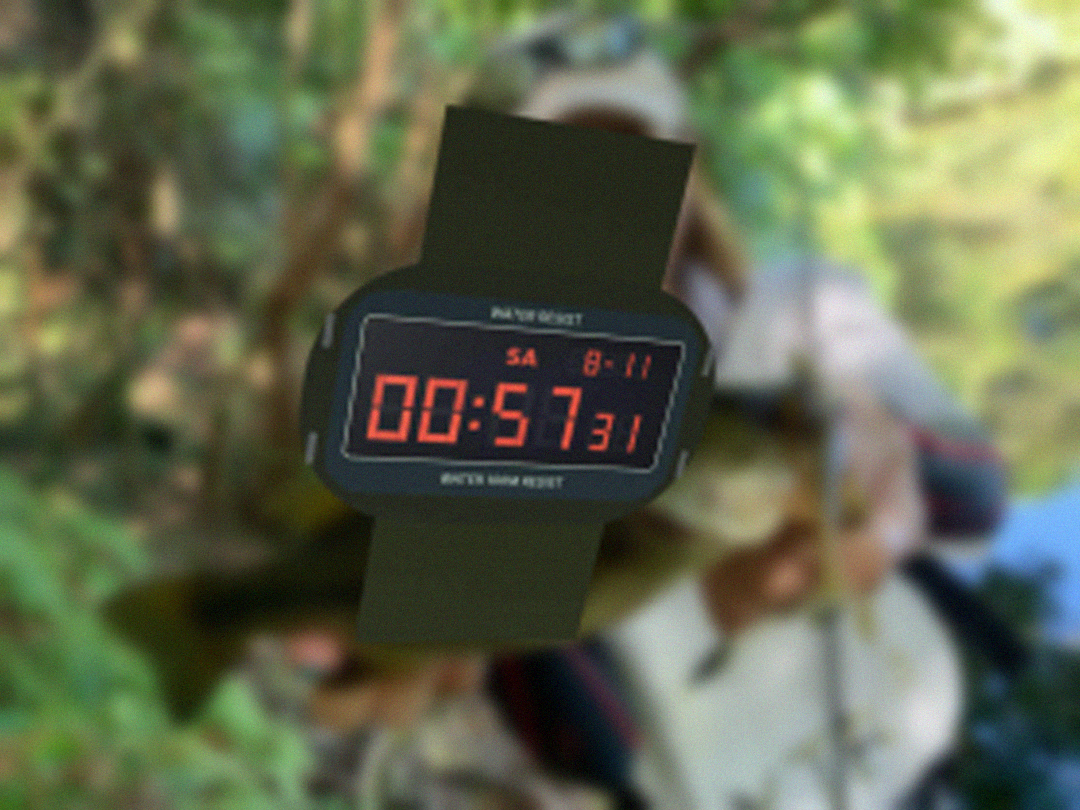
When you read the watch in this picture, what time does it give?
0:57:31
